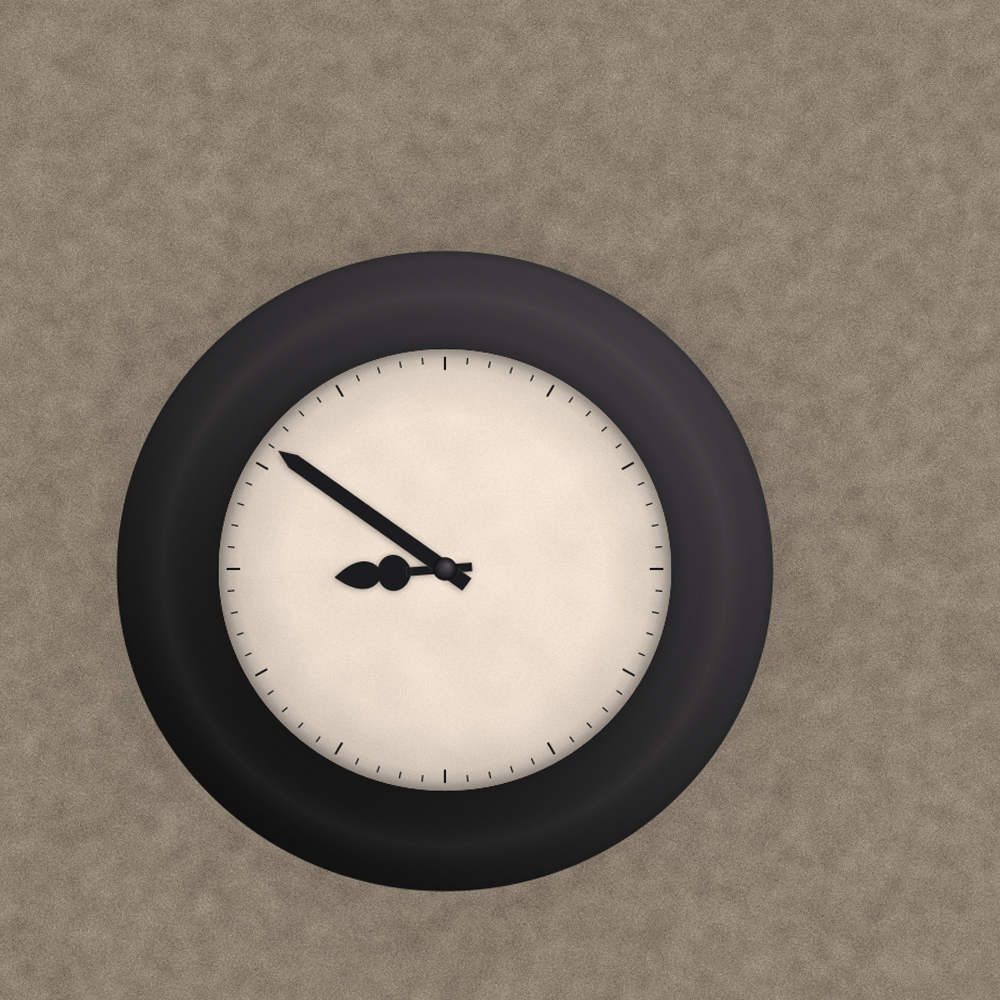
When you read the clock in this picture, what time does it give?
8:51
